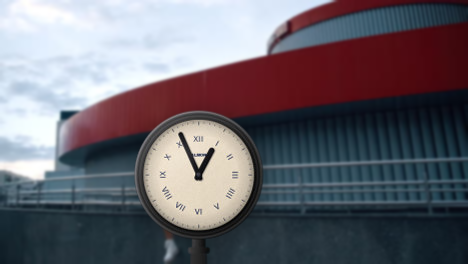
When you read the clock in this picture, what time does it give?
12:56
